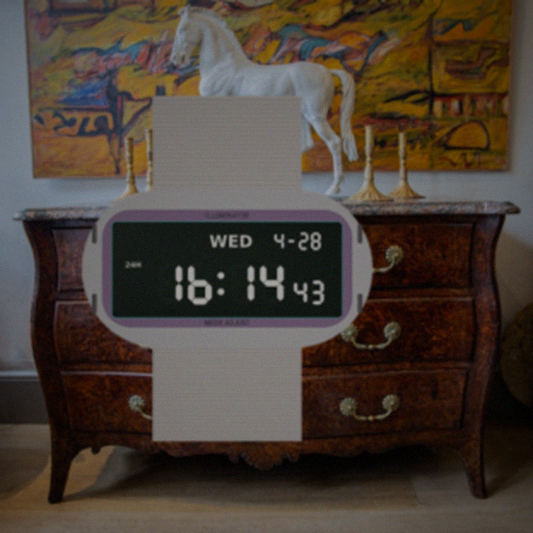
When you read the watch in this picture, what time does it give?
16:14:43
